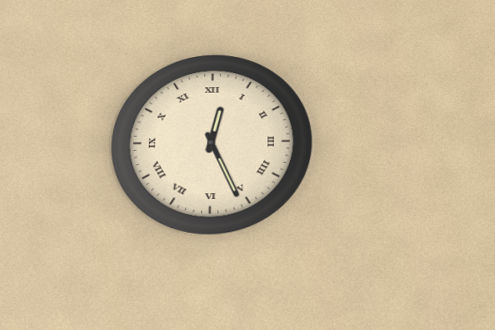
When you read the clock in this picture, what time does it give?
12:26
